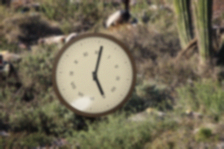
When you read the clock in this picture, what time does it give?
5:01
